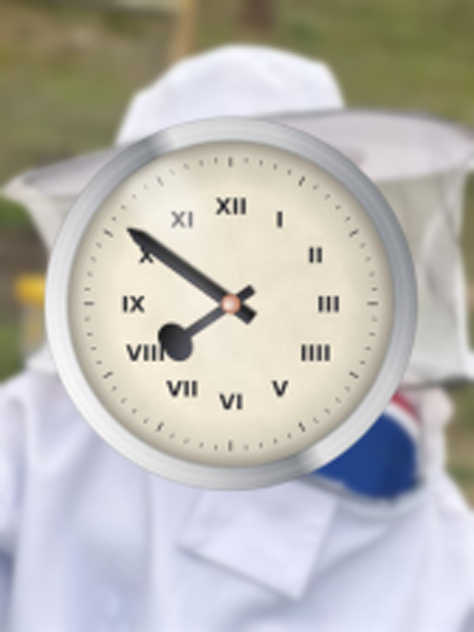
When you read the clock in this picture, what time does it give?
7:51
